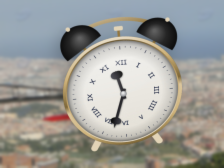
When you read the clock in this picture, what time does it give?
11:33
